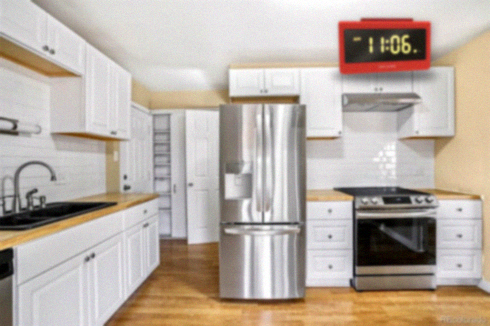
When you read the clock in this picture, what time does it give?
11:06
